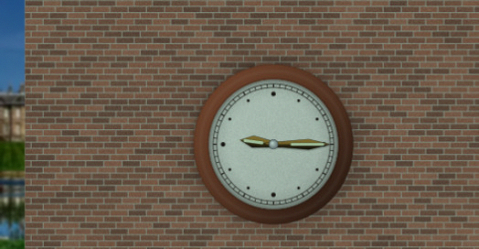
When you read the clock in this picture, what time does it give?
9:15
